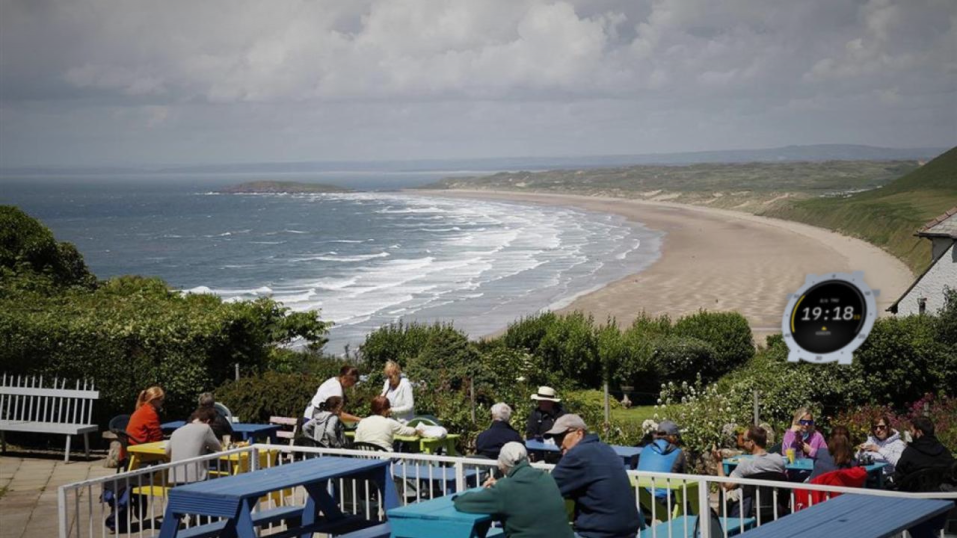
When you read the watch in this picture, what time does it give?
19:18
